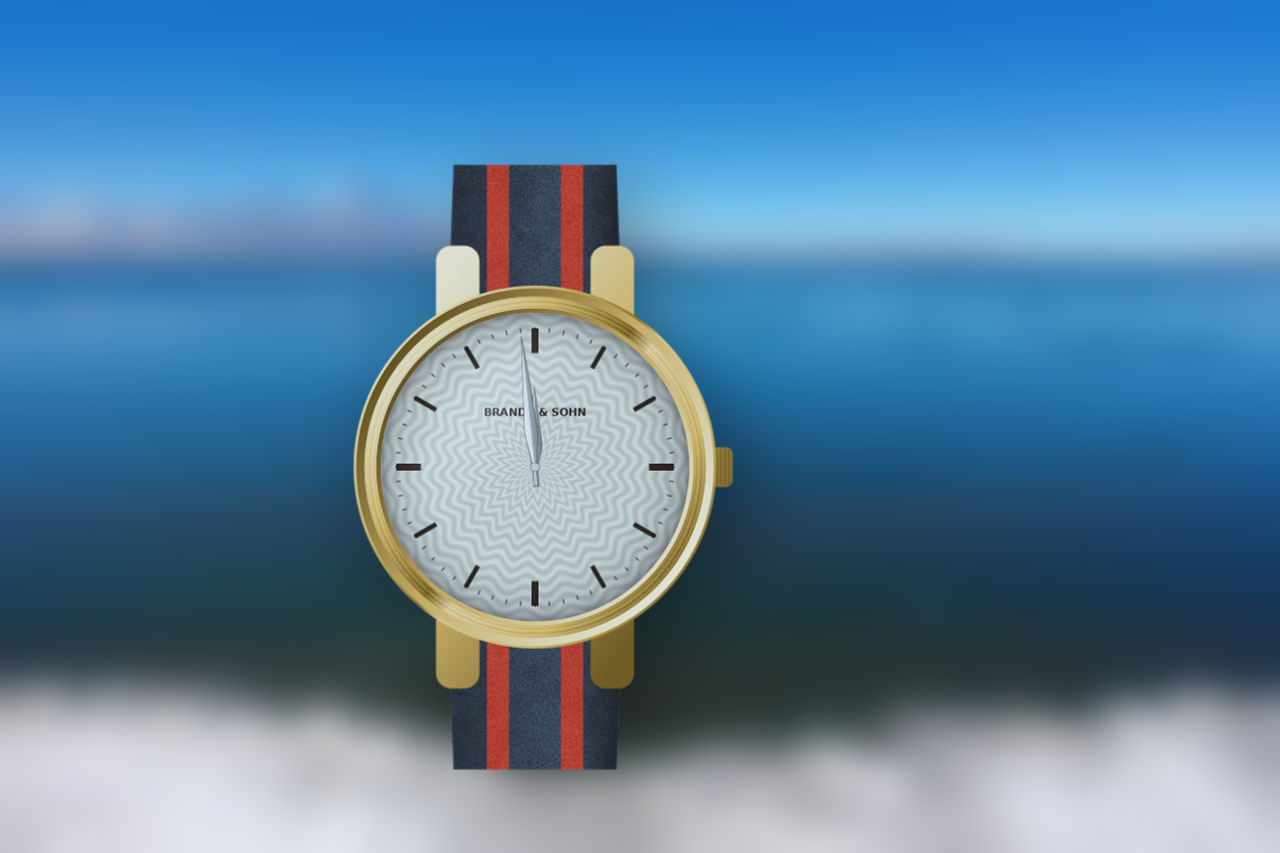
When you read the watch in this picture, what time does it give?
11:59
